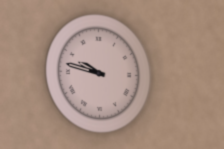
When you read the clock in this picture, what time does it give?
9:47
